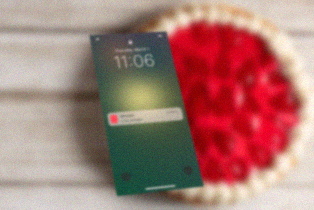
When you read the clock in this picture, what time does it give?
11:06
